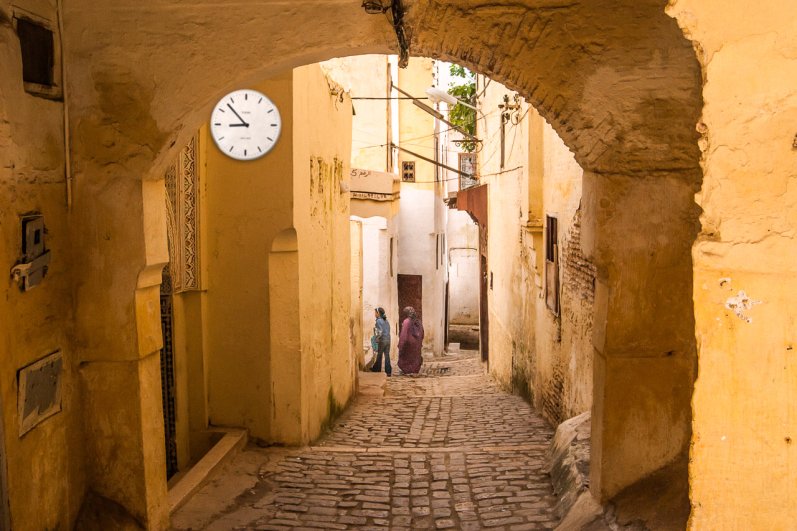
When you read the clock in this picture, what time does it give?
8:53
